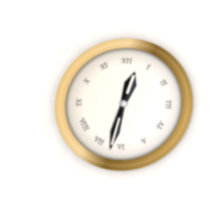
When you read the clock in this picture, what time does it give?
12:32
